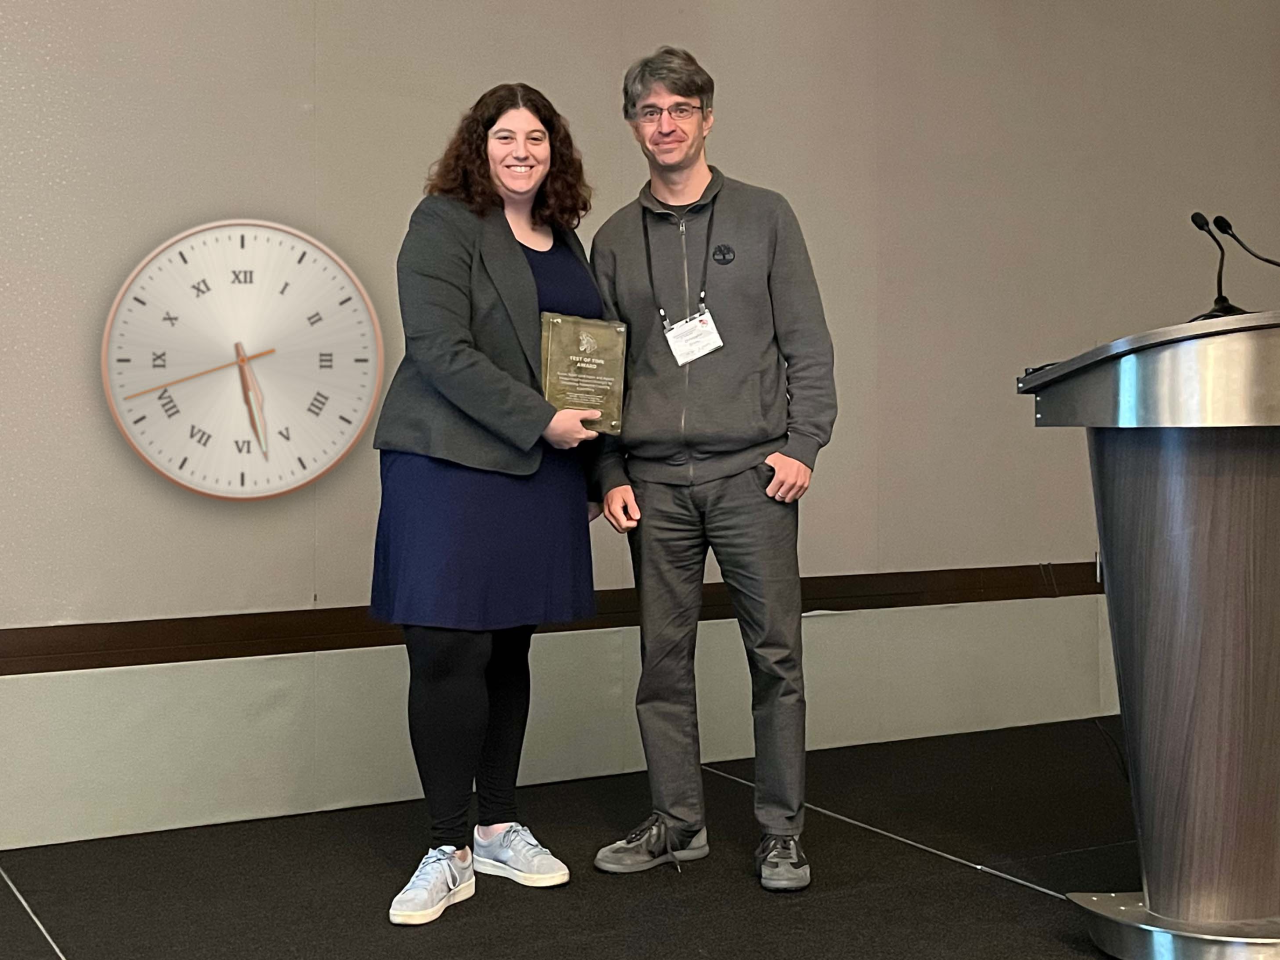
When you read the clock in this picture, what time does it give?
5:27:42
